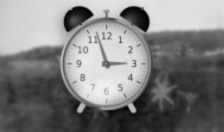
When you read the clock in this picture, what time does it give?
2:57
